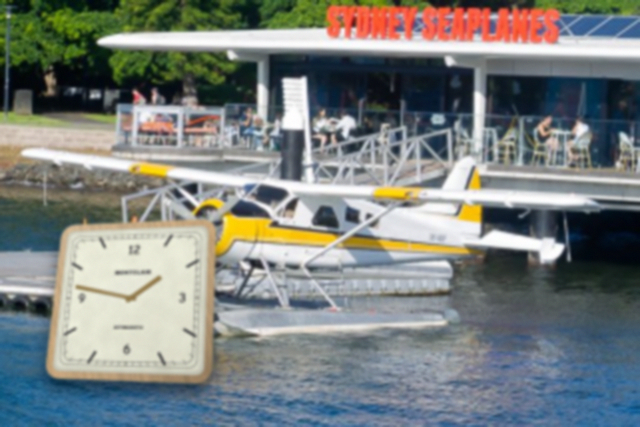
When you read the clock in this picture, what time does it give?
1:47
